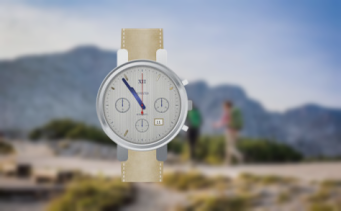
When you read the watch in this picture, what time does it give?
10:54
